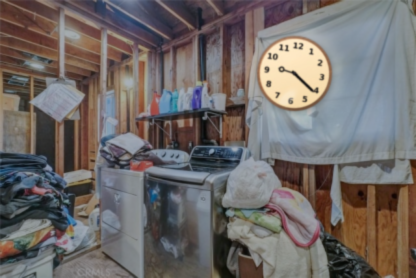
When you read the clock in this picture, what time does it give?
9:21
